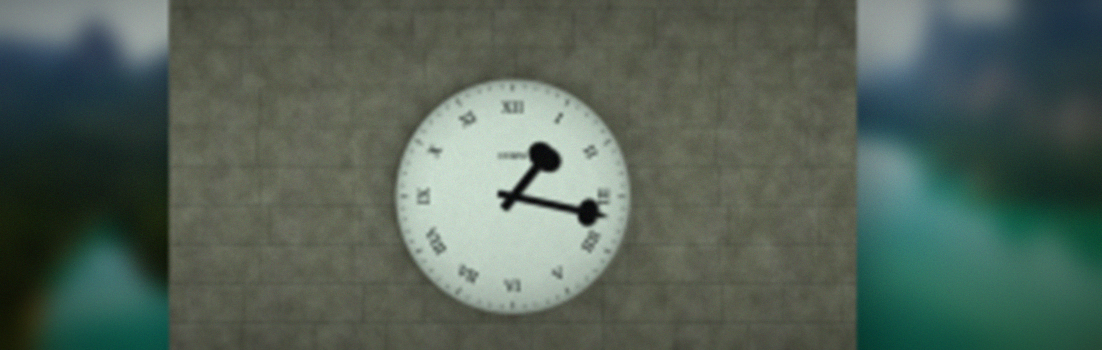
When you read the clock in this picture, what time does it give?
1:17
